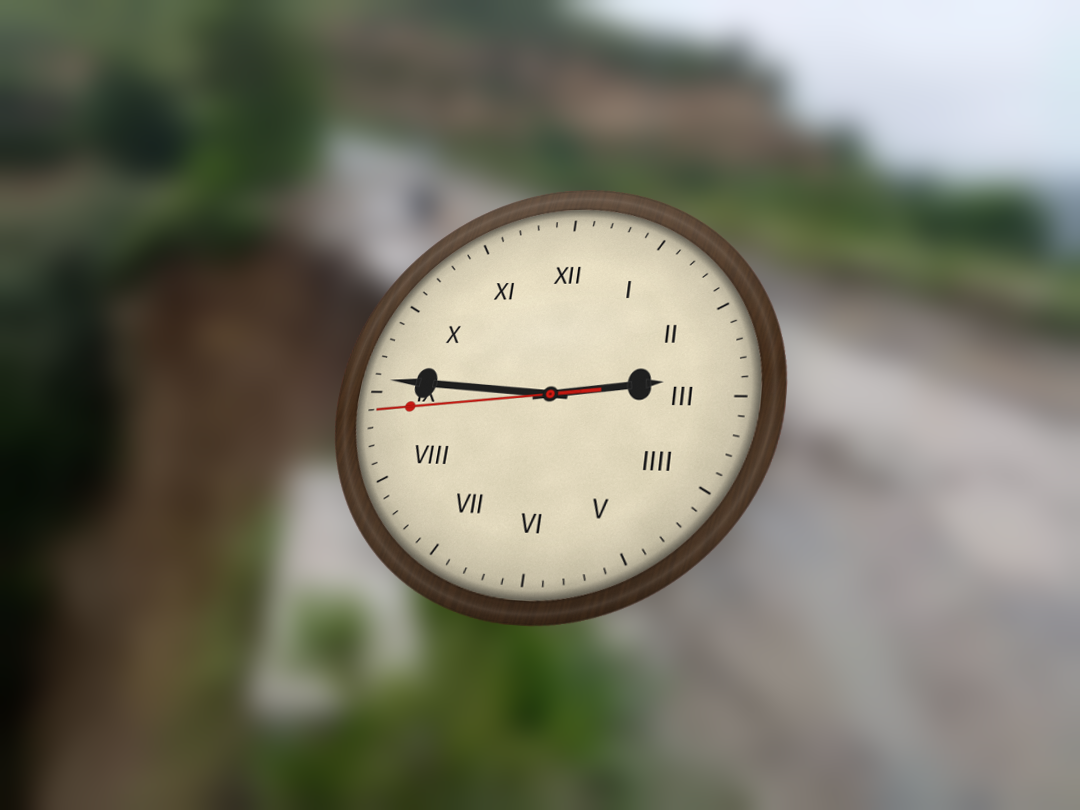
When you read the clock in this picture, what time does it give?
2:45:44
